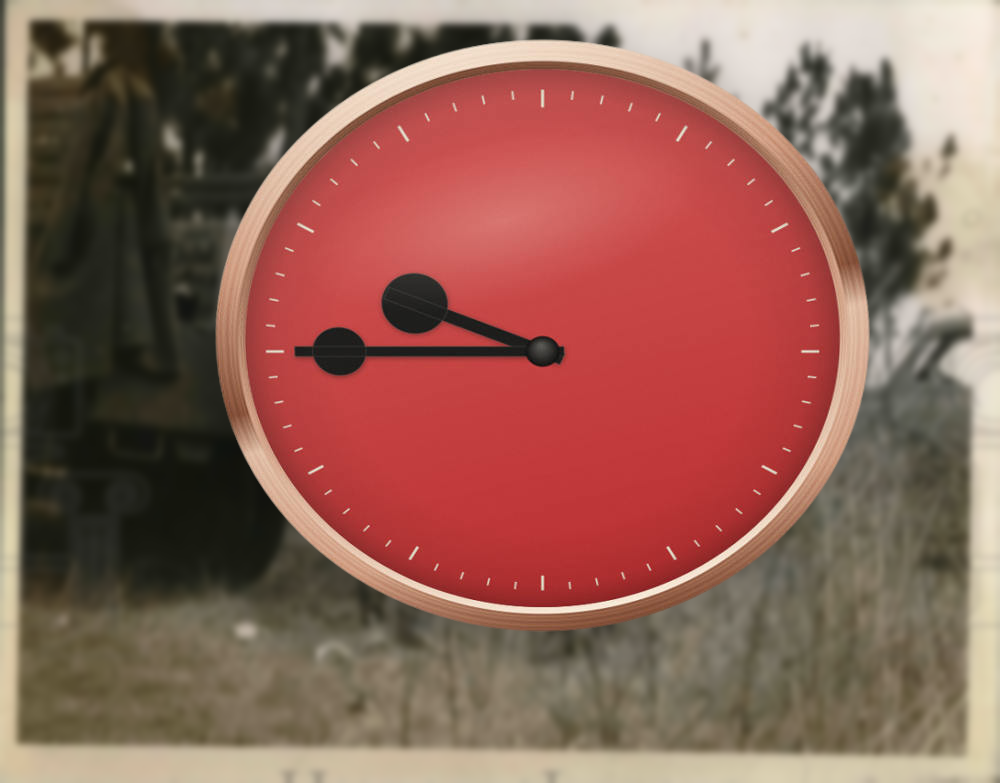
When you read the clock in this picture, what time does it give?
9:45
